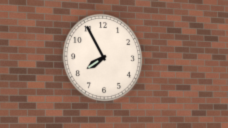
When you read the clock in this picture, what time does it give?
7:55
